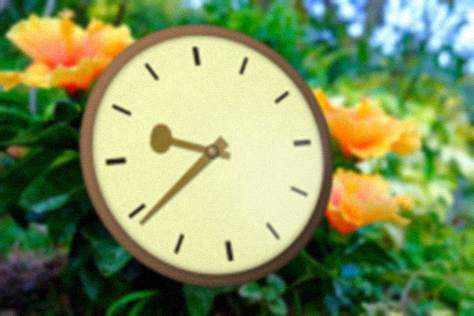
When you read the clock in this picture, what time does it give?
9:39
